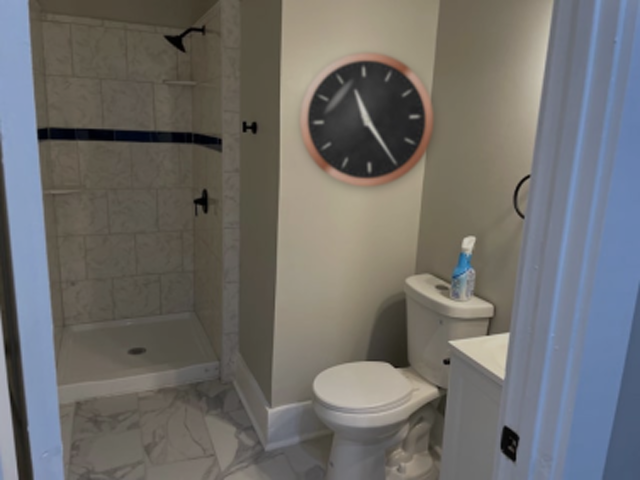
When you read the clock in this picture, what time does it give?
11:25
